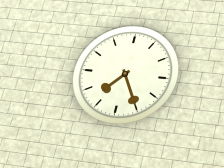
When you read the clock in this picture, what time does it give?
7:25
